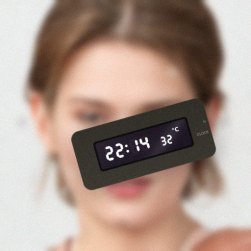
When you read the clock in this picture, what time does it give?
22:14
